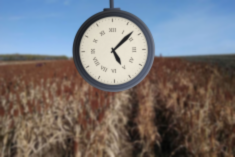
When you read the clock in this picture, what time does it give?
5:08
